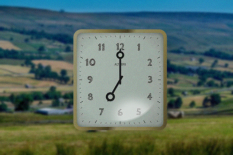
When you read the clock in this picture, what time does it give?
7:00
